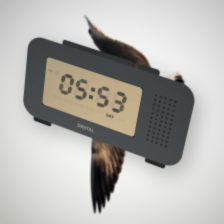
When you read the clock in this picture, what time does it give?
5:53
